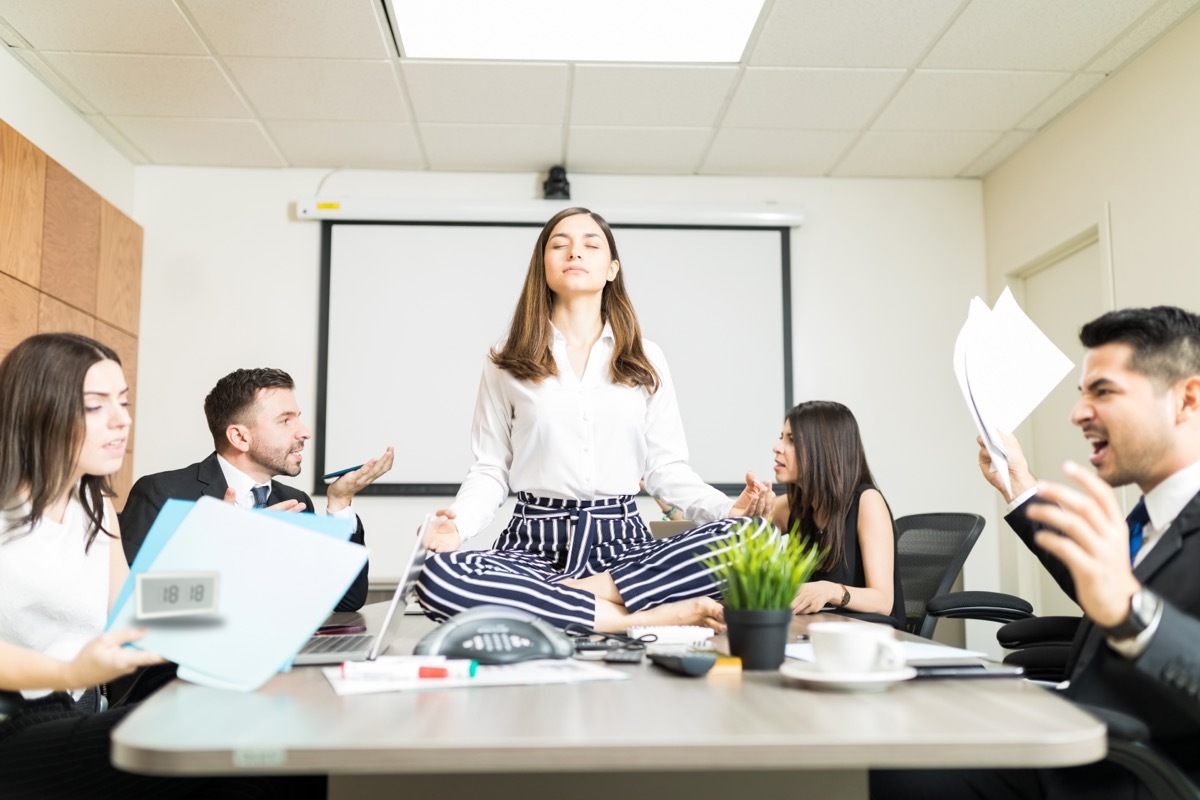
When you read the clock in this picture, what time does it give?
18:18
